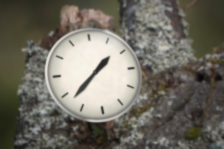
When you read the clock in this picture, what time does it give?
1:38
